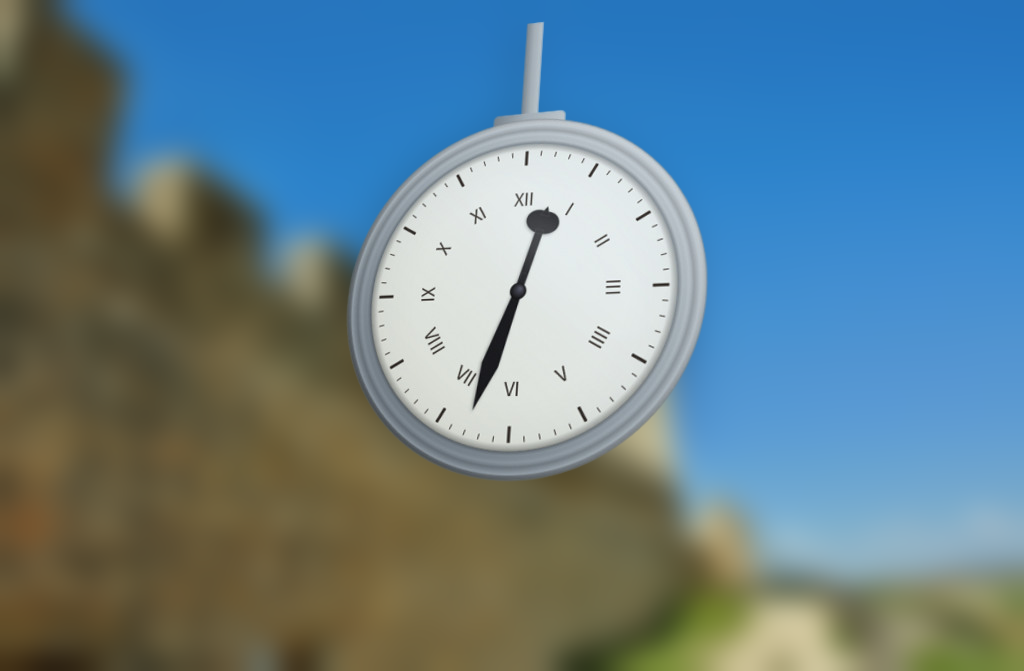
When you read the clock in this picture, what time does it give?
12:33
